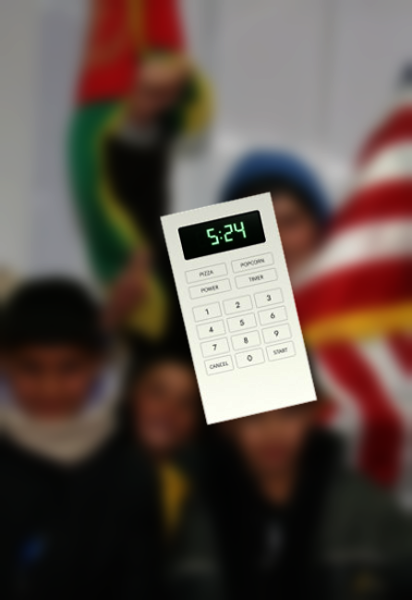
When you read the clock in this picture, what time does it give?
5:24
